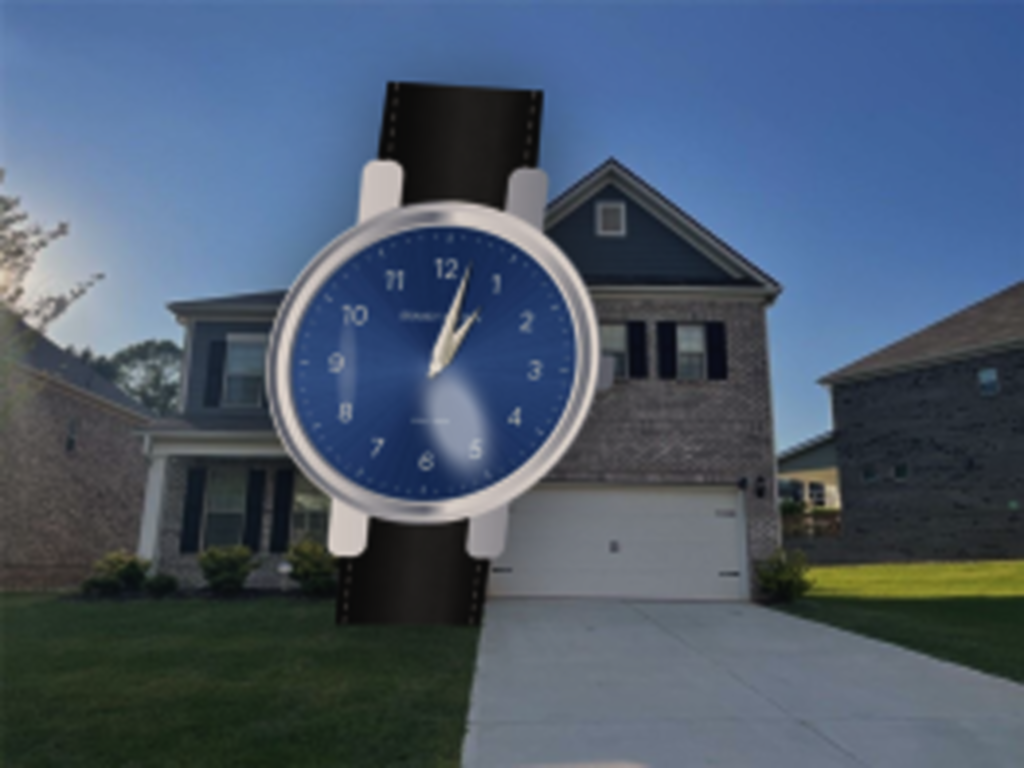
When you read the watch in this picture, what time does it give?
1:02
